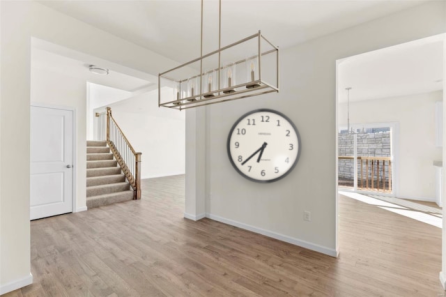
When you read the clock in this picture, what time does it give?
6:38
